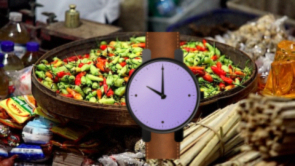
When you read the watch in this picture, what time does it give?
10:00
